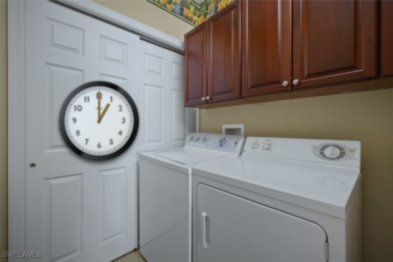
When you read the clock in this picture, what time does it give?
1:00
